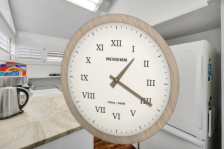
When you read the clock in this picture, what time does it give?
1:20
